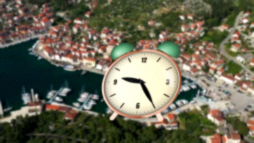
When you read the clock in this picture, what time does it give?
9:25
